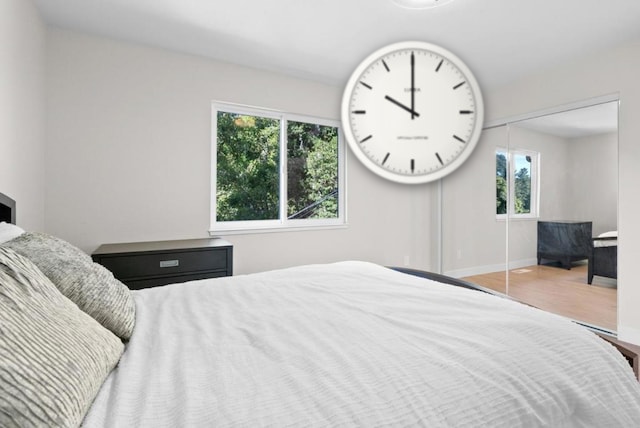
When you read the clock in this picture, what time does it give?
10:00
